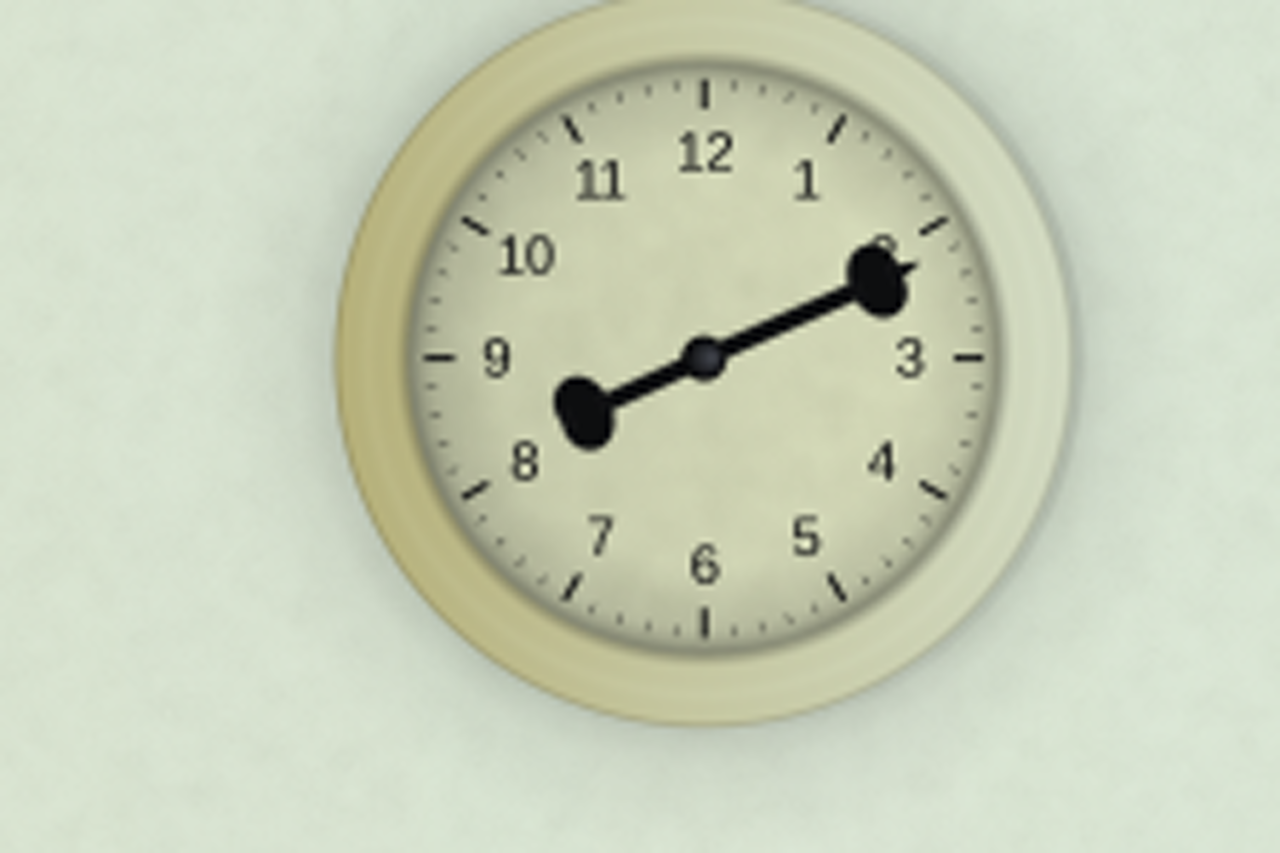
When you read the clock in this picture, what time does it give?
8:11
